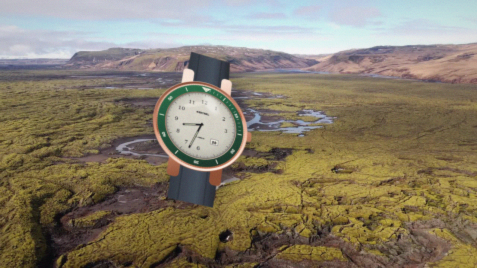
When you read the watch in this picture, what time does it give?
8:33
